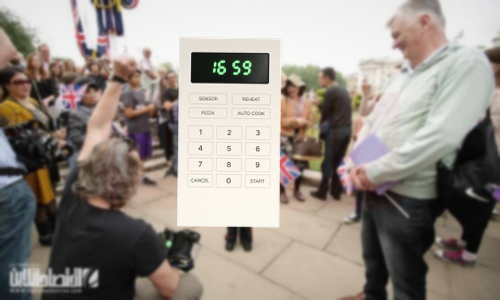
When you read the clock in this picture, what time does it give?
16:59
